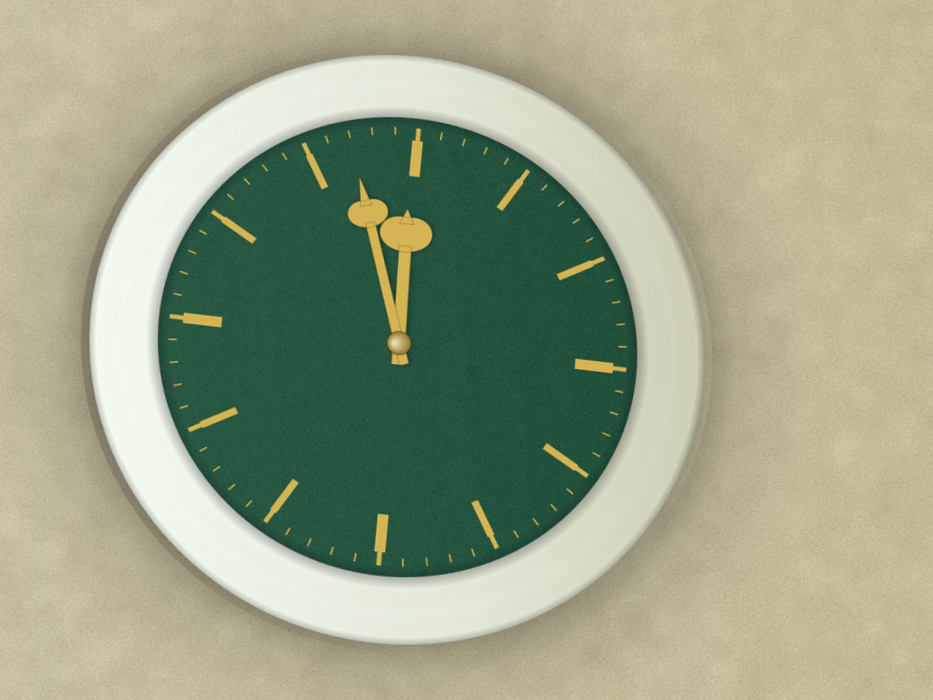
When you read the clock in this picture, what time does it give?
11:57
